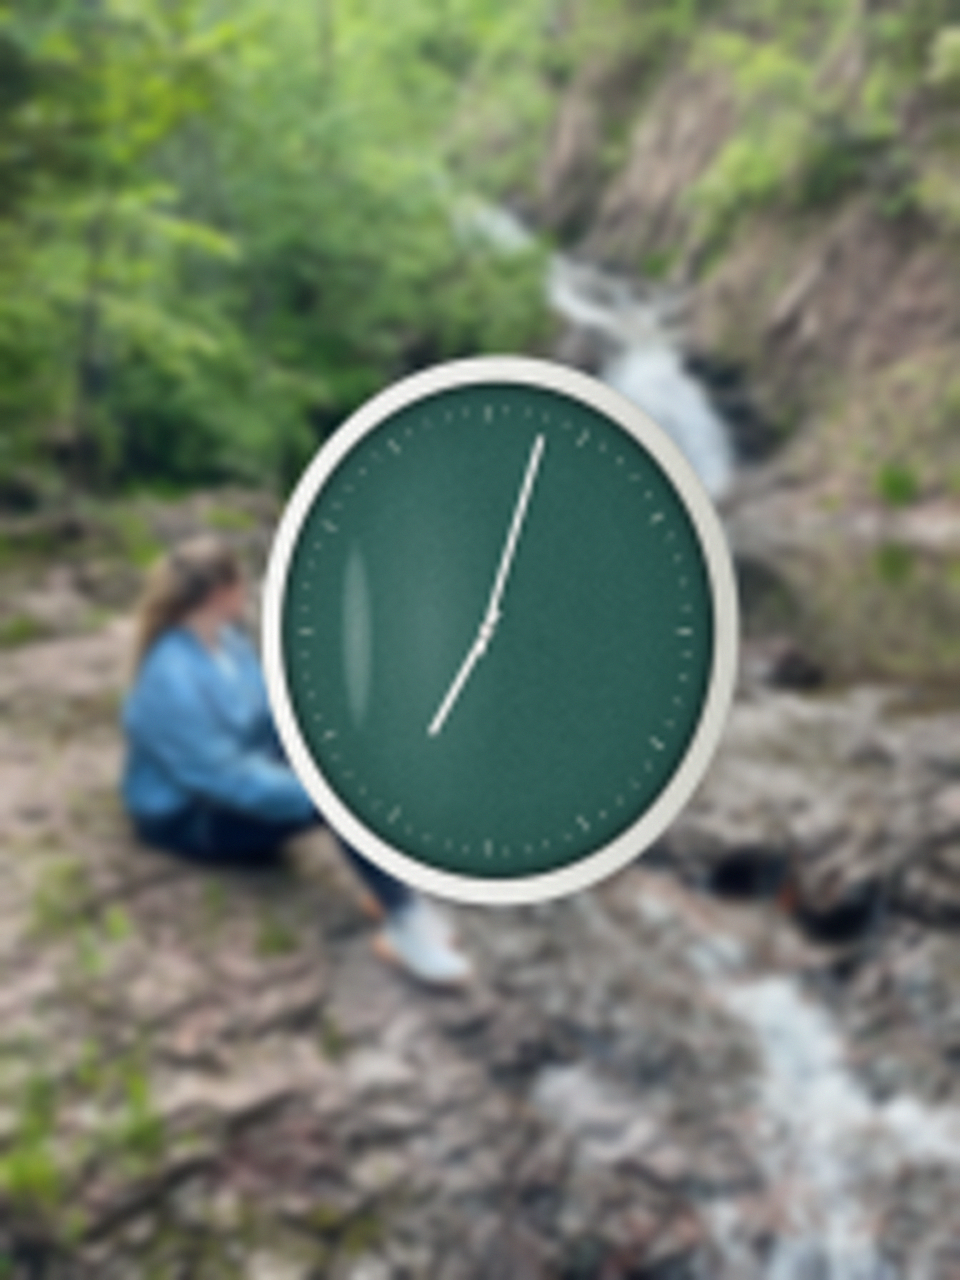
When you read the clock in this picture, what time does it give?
7:03
